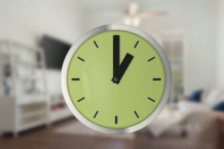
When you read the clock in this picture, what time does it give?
1:00
